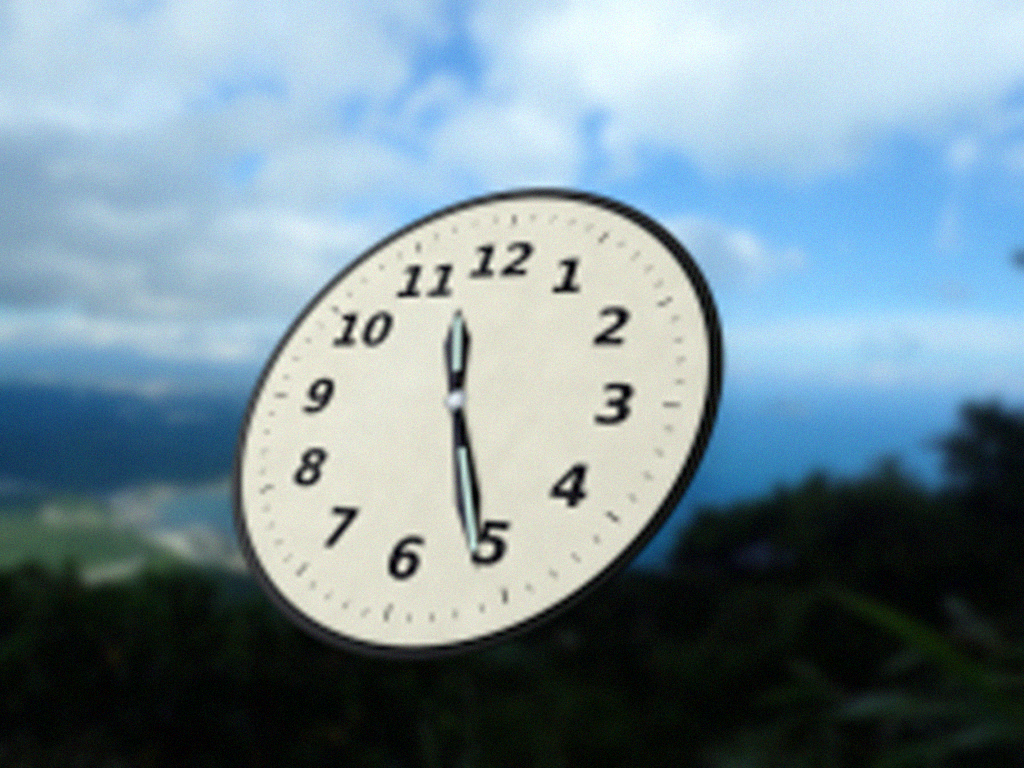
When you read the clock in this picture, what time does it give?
11:26
